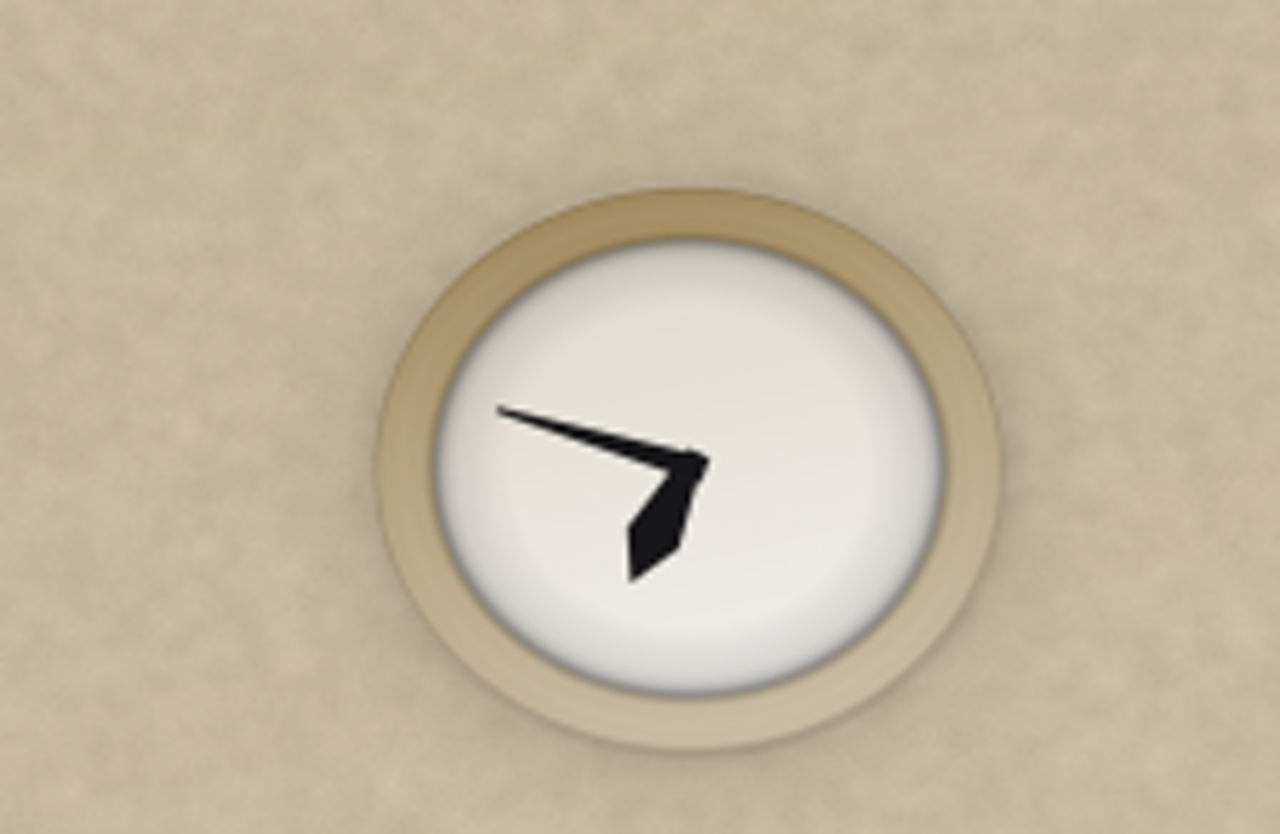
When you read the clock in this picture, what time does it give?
6:48
